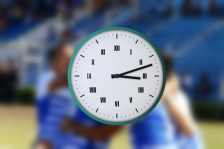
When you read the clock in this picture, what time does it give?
3:12
